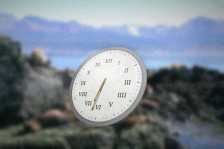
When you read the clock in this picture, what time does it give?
6:32
